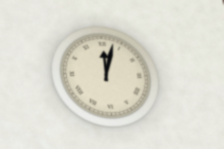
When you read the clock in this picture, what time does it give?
12:03
